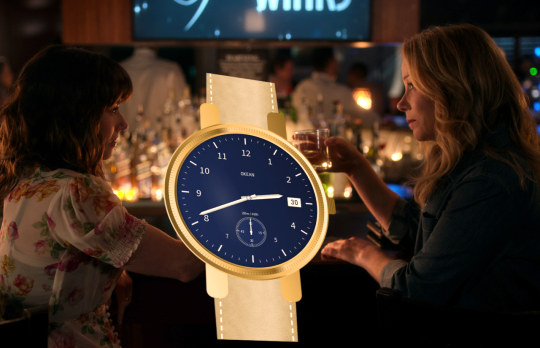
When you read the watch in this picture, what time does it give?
2:41
